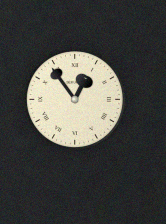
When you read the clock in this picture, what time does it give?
12:54
